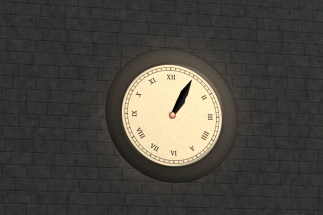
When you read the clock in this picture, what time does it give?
1:05
